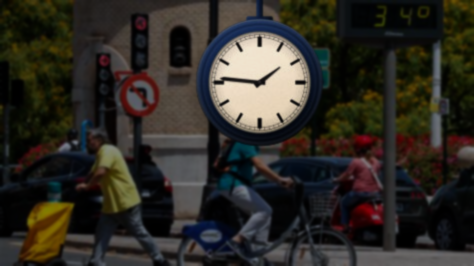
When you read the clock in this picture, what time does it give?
1:46
